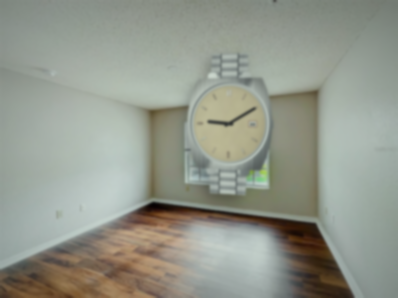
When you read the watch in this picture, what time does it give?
9:10
